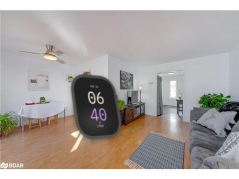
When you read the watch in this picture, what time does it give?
6:40
